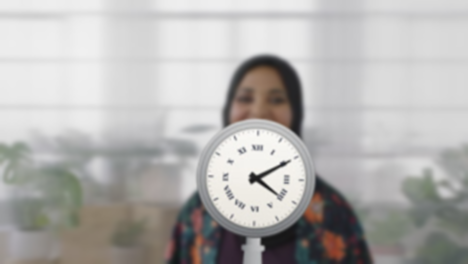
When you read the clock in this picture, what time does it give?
4:10
